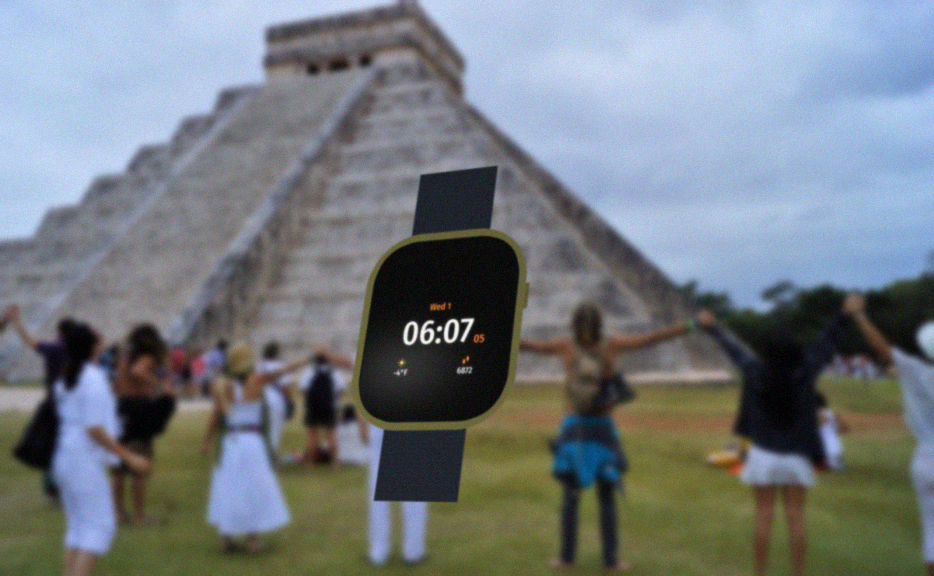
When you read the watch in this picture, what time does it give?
6:07:05
